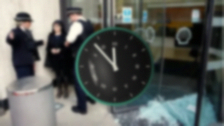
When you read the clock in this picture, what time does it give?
11:53
